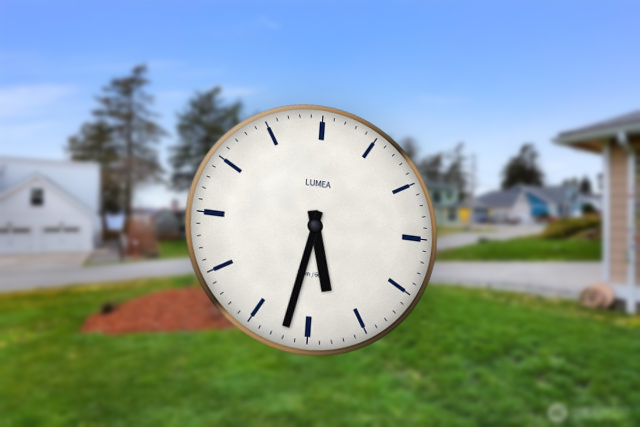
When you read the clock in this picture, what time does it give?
5:32
